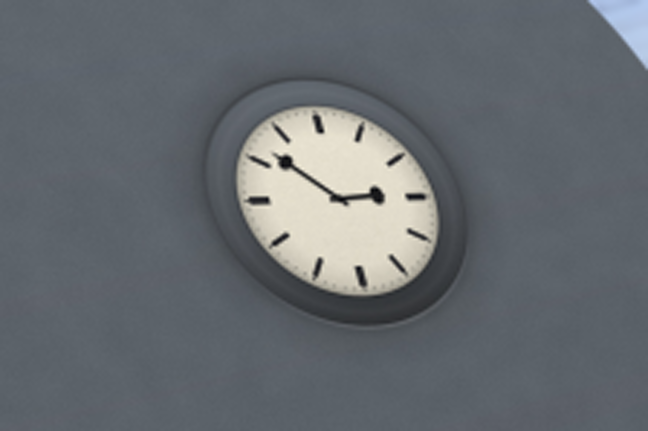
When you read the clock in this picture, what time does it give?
2:52
